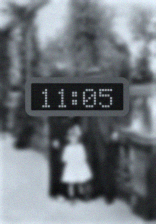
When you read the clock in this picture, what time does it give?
11:05
